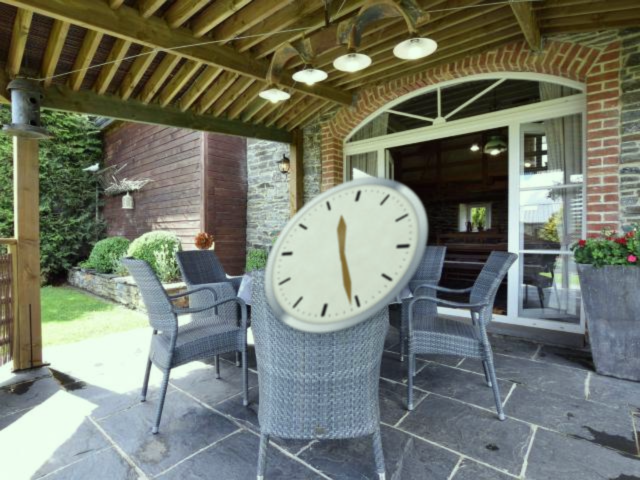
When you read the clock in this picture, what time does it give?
11:26
